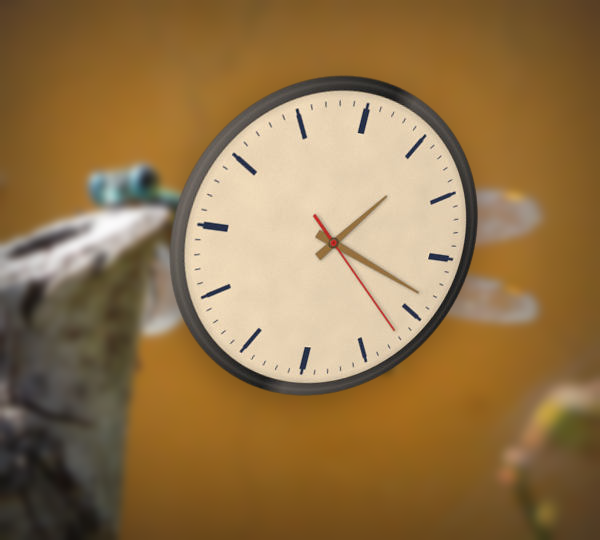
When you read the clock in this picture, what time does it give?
1:18:22
